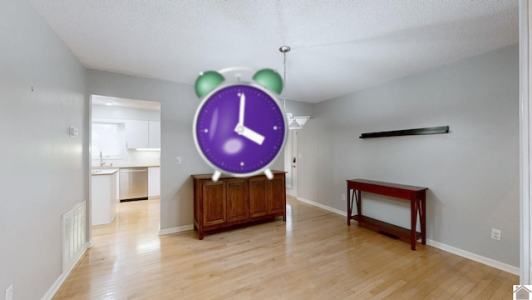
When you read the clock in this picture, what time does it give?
4:01
